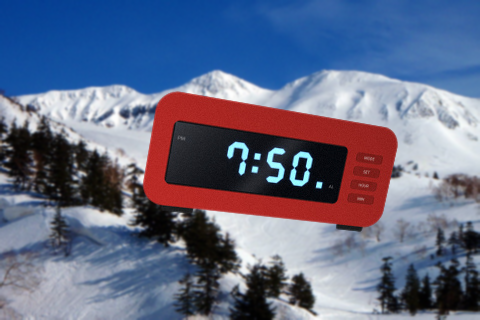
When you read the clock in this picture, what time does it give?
7:50
